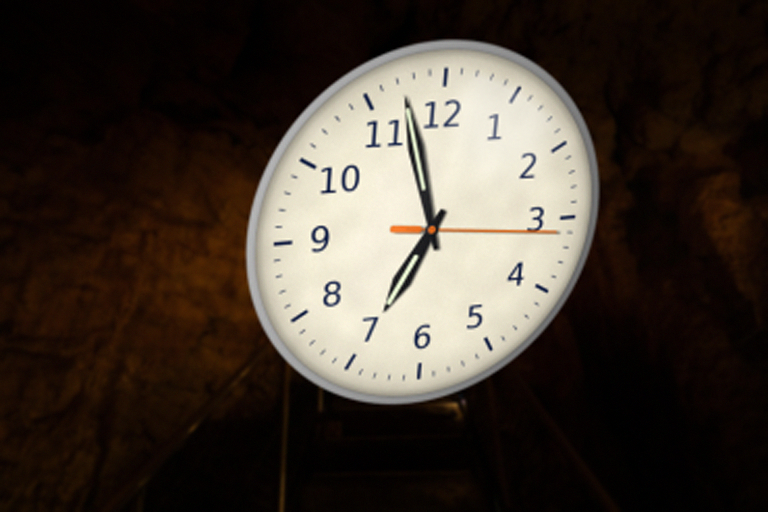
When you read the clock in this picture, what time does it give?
6:57:16
